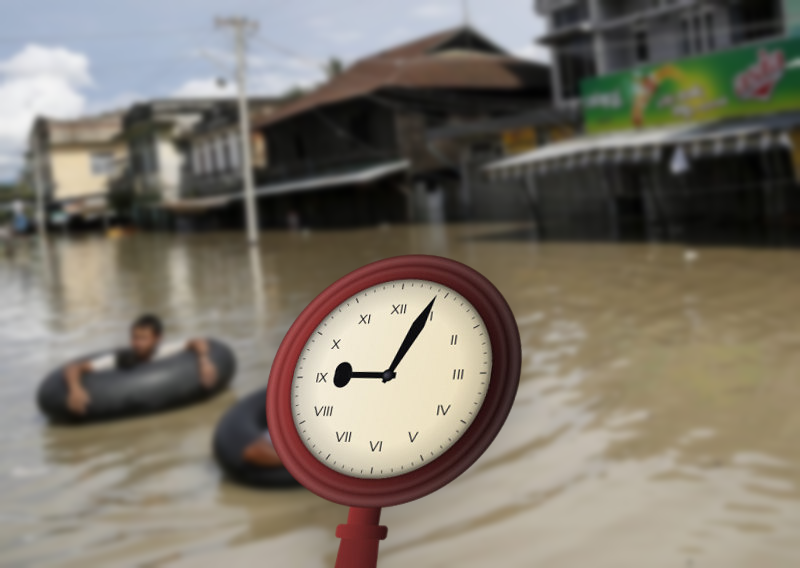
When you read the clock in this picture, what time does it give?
9:04
